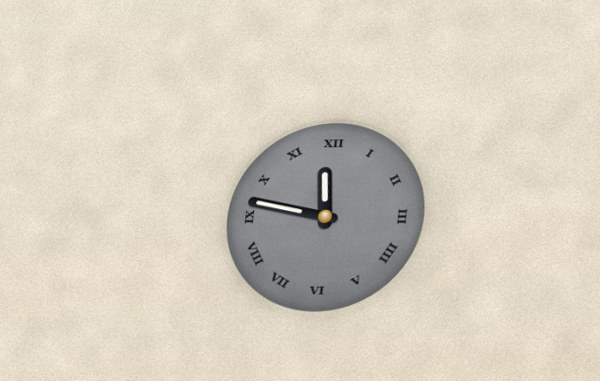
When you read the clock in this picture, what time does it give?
11:47
